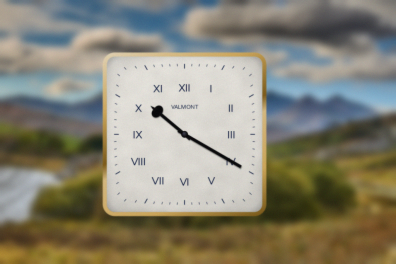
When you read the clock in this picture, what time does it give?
10:20
